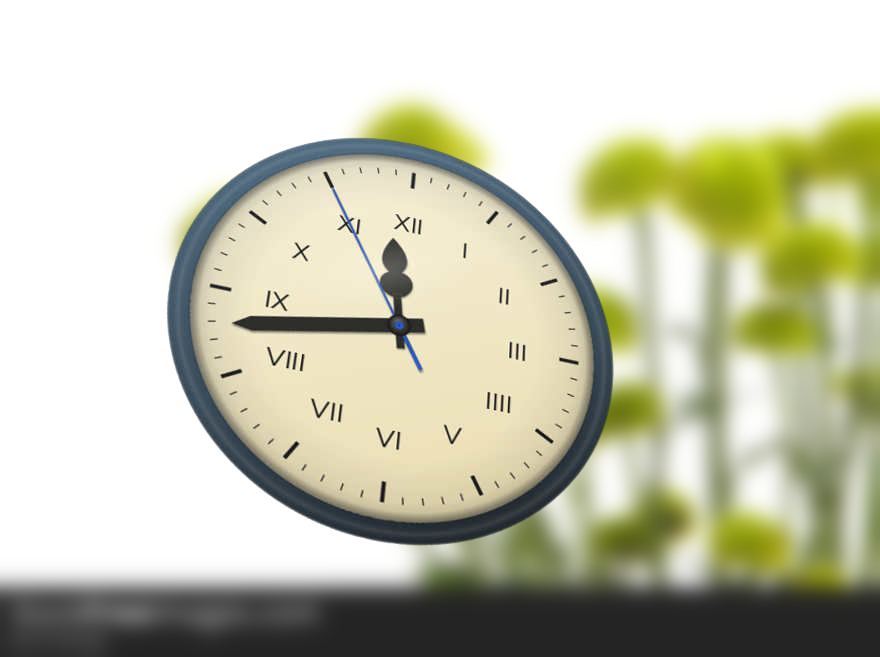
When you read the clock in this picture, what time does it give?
11:42:55
